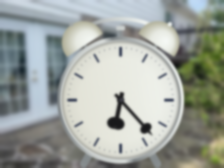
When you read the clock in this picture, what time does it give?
6:23
